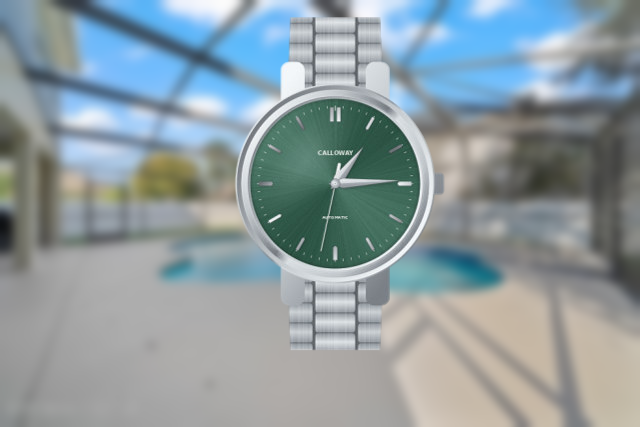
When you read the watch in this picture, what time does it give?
1:14:32
